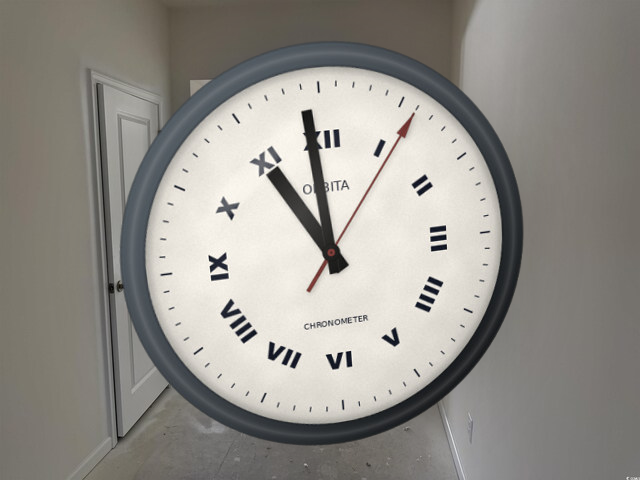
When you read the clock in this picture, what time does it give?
10:59:06
